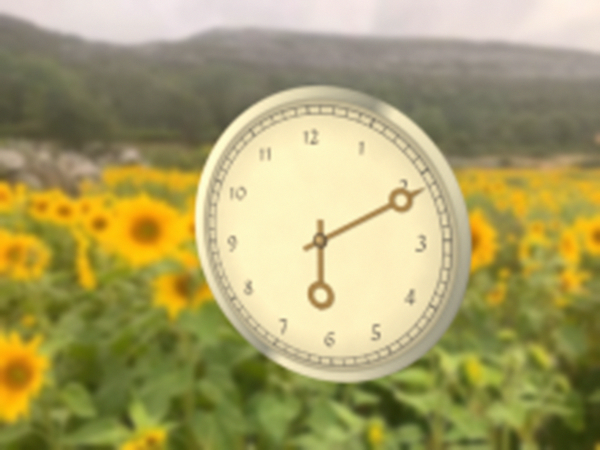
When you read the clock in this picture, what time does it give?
6:11
